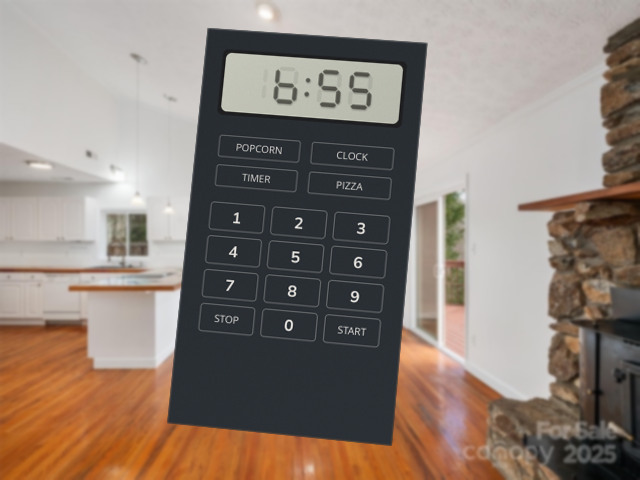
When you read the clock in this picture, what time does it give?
6:55
